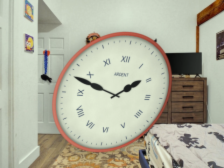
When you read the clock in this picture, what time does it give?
1:48
